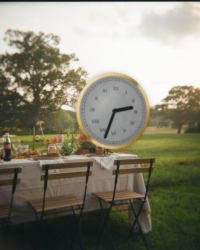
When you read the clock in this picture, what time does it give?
2:33
